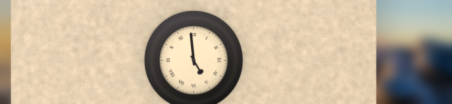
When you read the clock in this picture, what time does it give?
4:59
